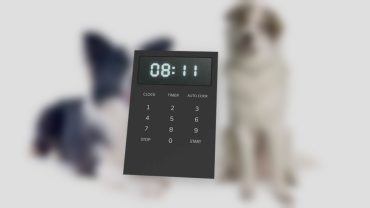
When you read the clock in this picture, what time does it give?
8:11
